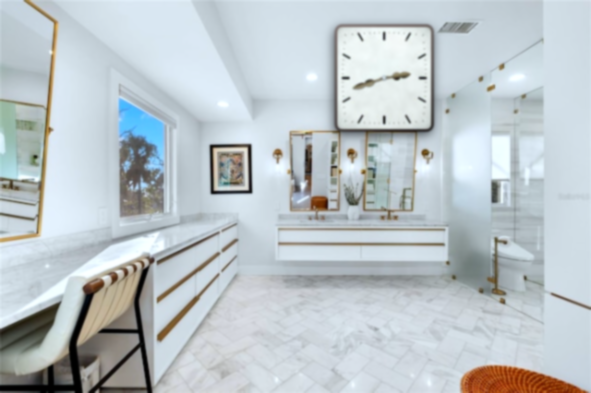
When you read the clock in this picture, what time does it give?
2:42
